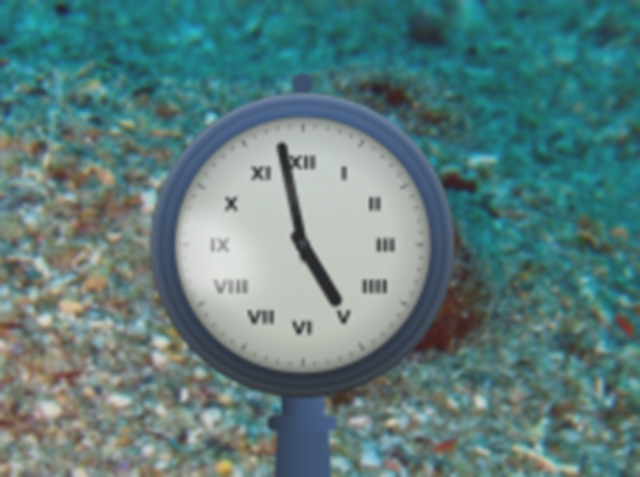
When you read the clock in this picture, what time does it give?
4:58
